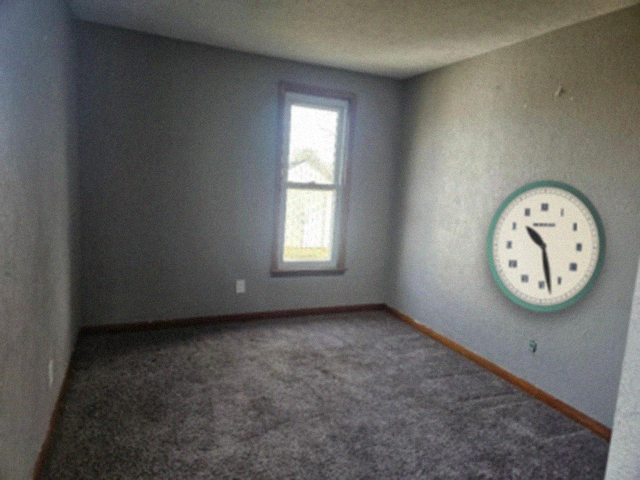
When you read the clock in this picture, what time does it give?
10:28
